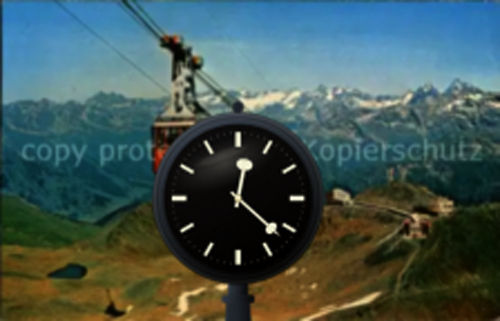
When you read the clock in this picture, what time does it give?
12:22
